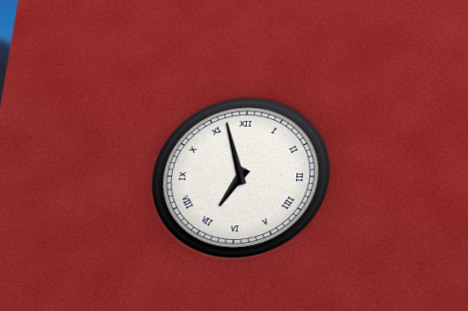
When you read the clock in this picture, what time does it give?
6:57
